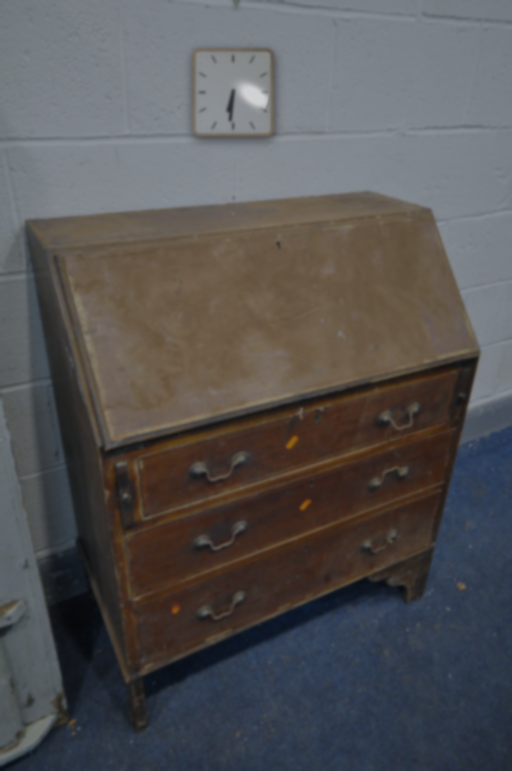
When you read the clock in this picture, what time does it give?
6:31
